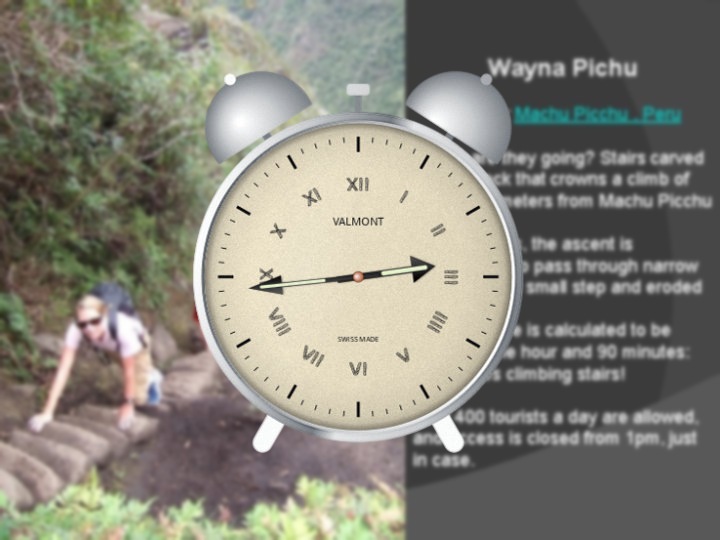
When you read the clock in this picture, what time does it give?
2:44
